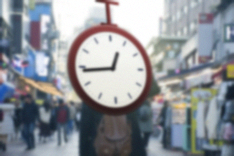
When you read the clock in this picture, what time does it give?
12:44
